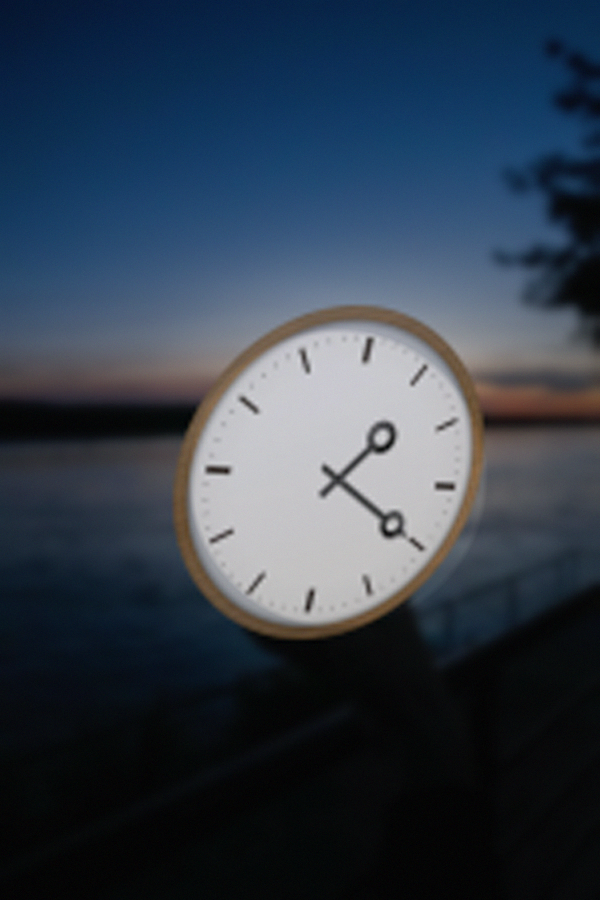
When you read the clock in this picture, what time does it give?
1:20
